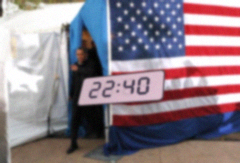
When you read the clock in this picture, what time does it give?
22:40
